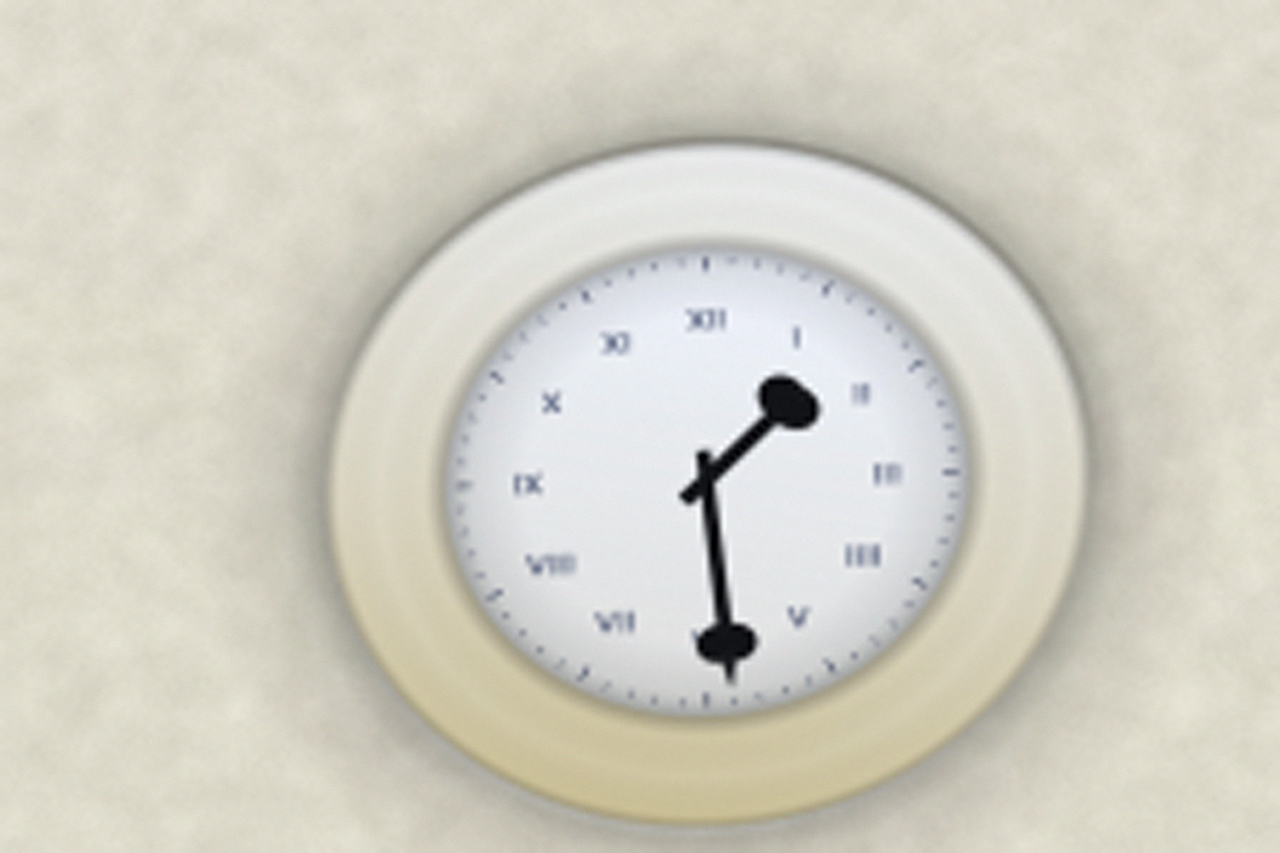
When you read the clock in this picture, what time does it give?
1:29
